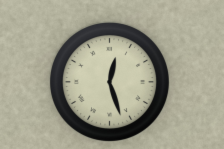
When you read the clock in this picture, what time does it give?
12:27
